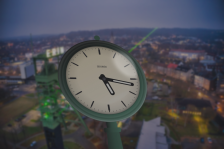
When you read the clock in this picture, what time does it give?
5:17
